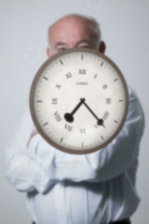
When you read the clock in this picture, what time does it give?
7:23
